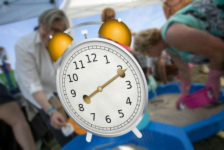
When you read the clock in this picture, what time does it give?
8:11
